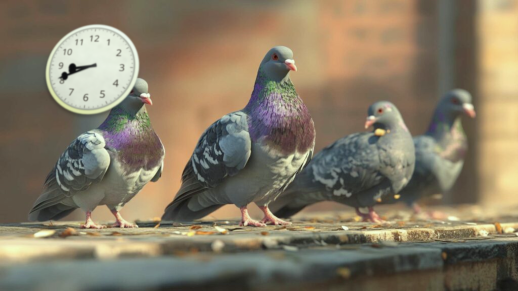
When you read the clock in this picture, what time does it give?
8:41
